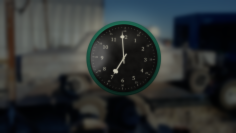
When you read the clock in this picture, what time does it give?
6:59
